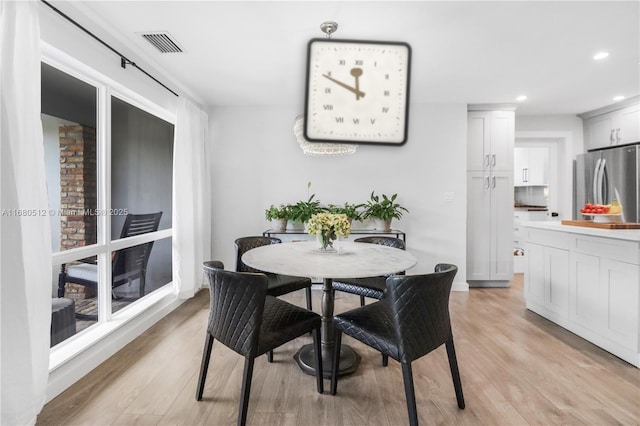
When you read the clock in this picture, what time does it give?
11:49
